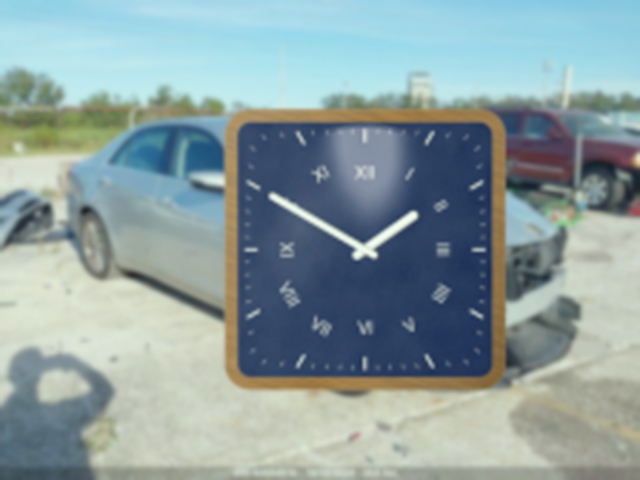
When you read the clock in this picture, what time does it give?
1:50
